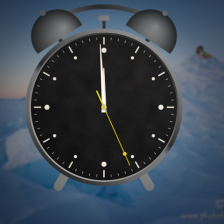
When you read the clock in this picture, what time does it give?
11:59:26
